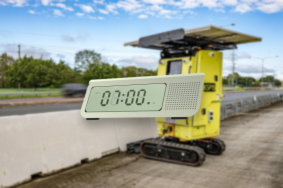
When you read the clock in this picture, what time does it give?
7:00
